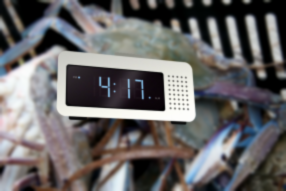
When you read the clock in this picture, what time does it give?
4:17
